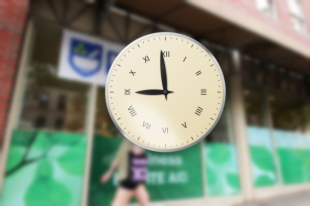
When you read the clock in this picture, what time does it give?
8:59
